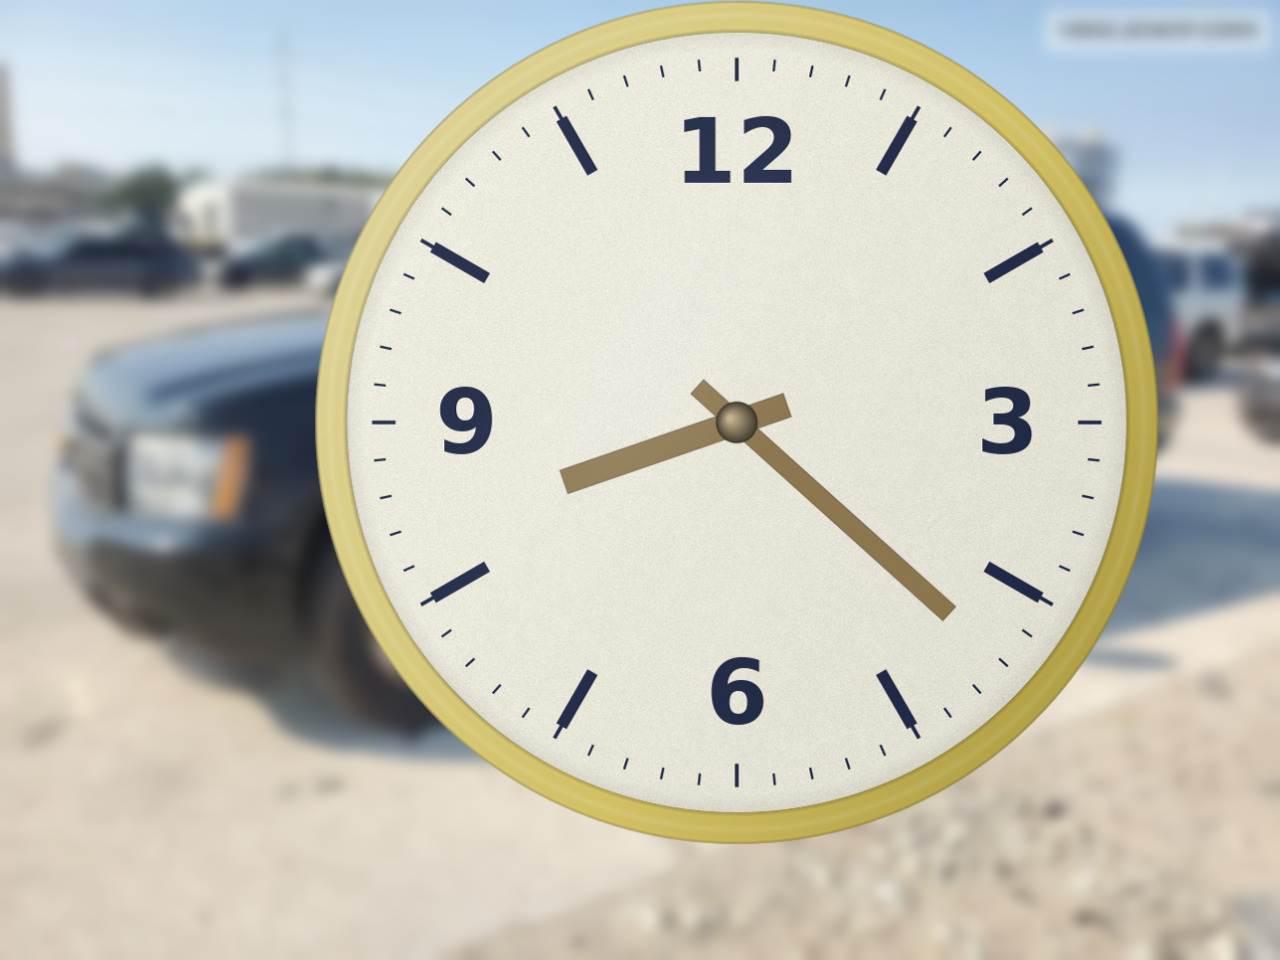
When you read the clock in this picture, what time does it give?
8:22
